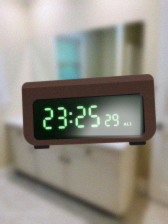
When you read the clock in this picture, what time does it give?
23:25:29
